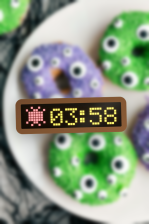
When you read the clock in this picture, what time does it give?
3:58
